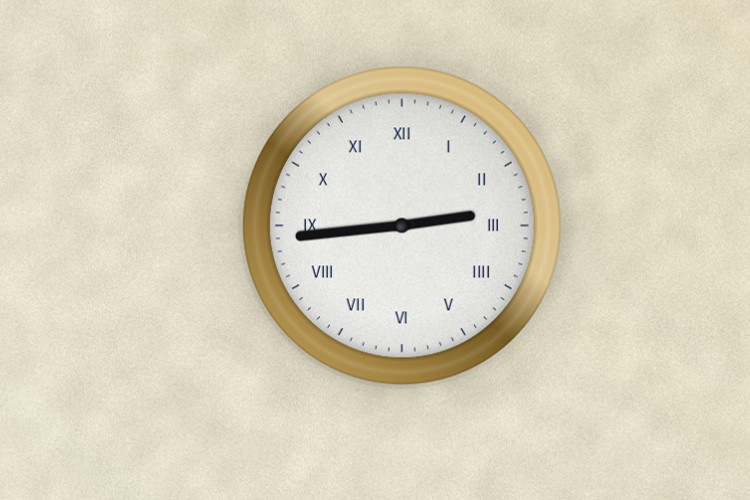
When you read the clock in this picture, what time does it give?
2:44
